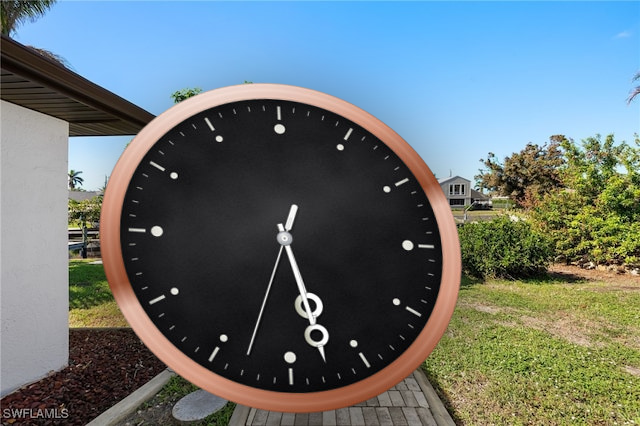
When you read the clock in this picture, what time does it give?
5:27:33
